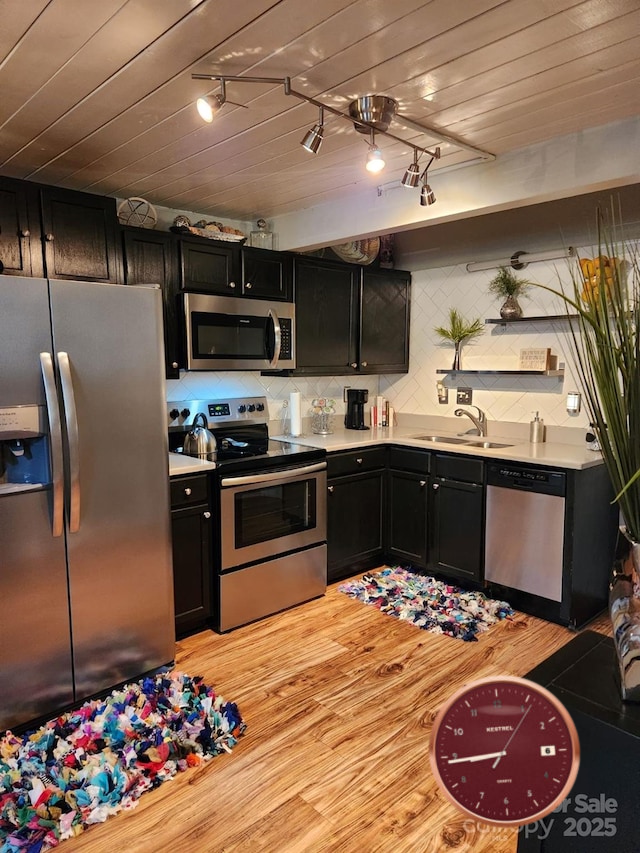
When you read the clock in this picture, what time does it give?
8:44:06
